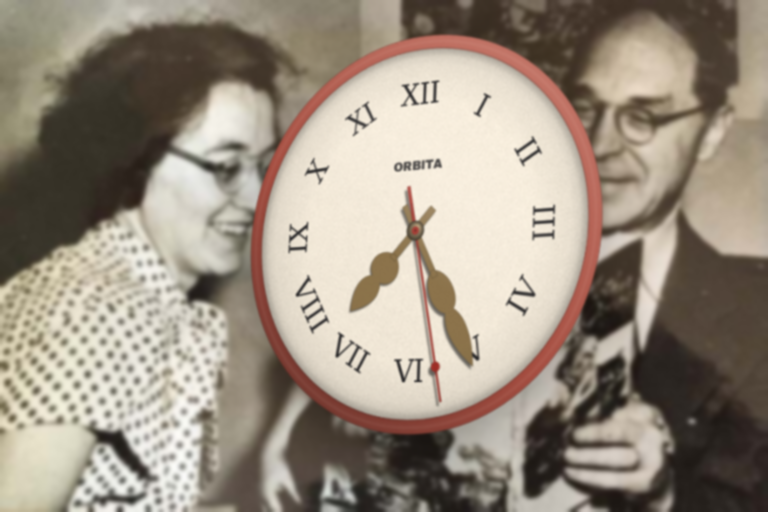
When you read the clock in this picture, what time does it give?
7:25:28
